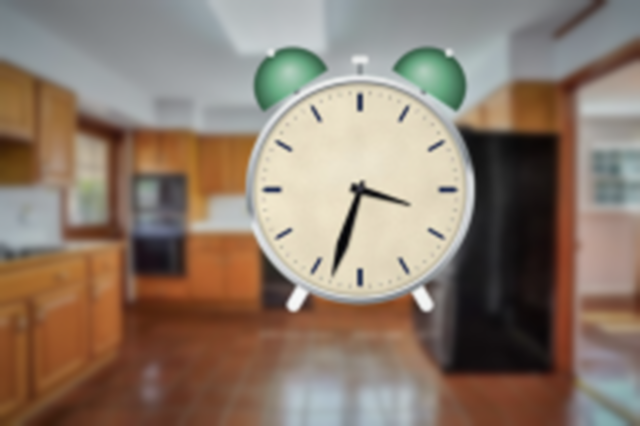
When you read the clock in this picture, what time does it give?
3:33
